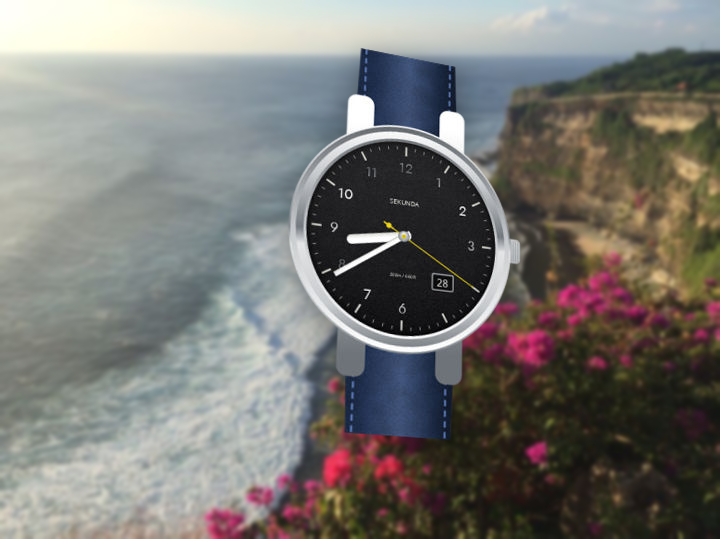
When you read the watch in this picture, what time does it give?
8:39:20
